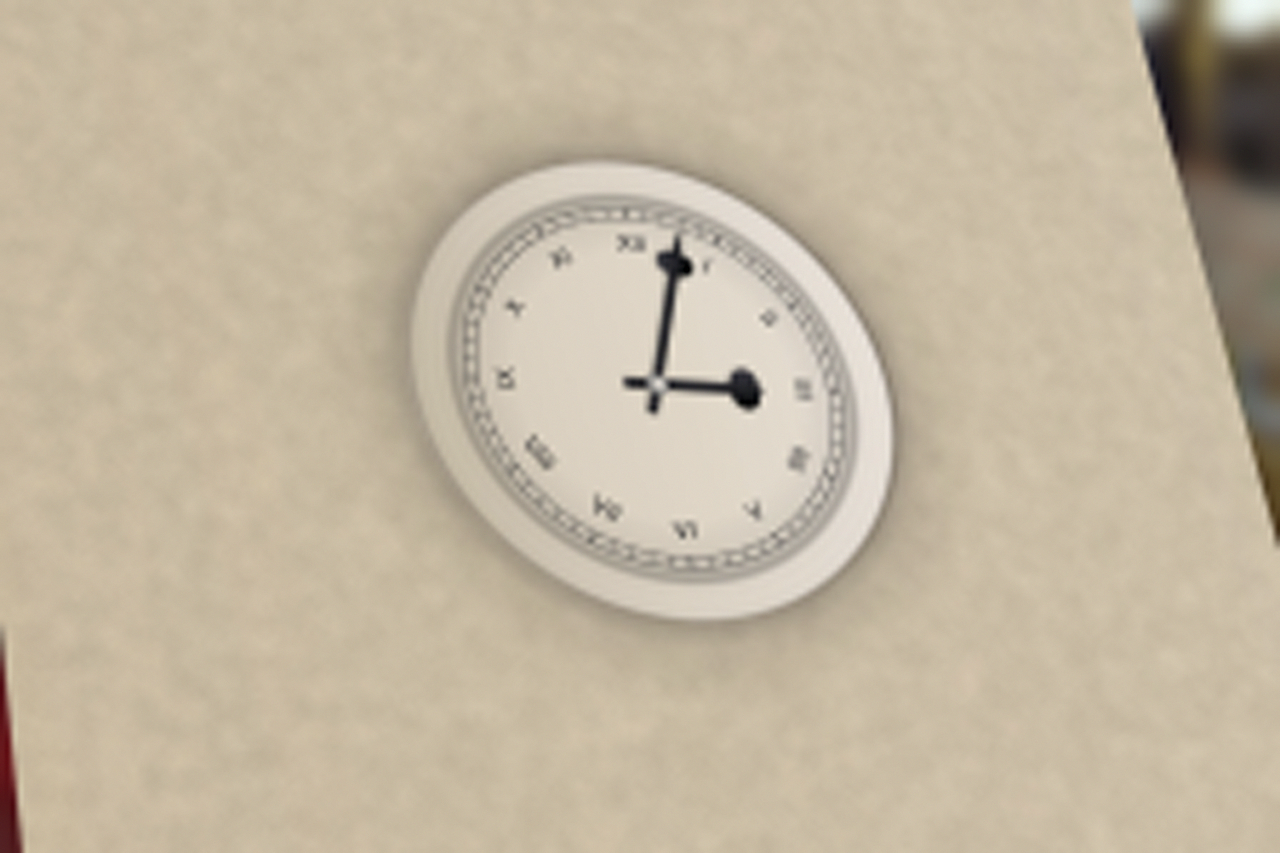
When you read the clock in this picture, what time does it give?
3:03
